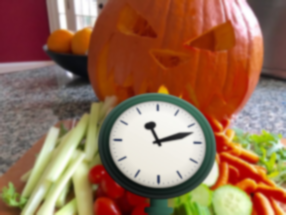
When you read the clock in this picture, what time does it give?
11:12
